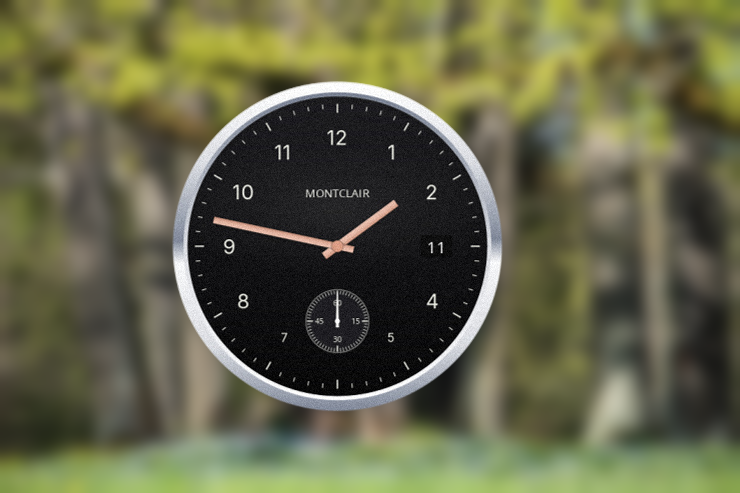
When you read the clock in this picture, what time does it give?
1:47
